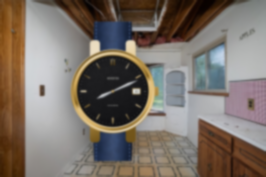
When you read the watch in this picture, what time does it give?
8:11
